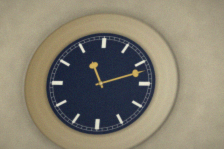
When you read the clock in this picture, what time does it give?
11:12
